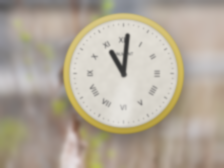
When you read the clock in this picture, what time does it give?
11:01
